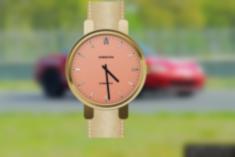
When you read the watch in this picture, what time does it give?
4:29
